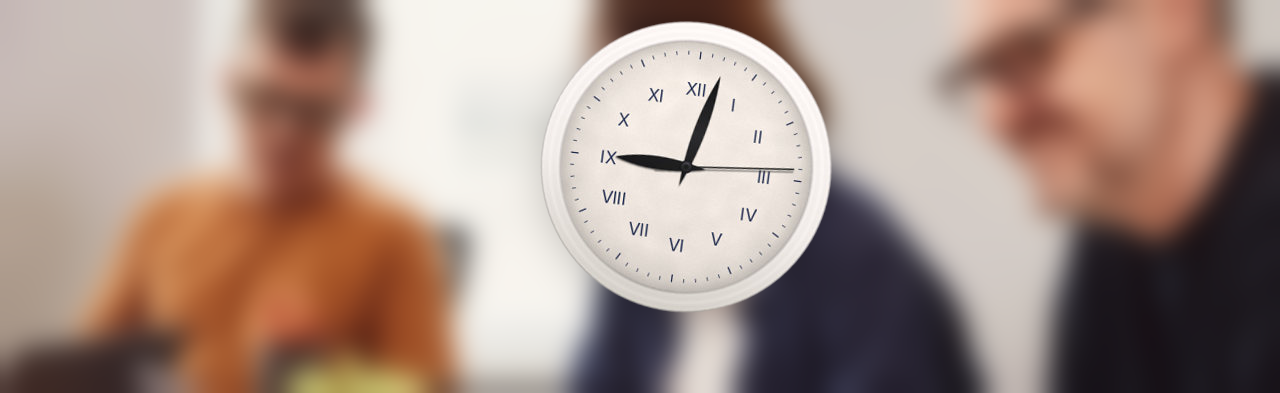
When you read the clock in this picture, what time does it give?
9:02:14
